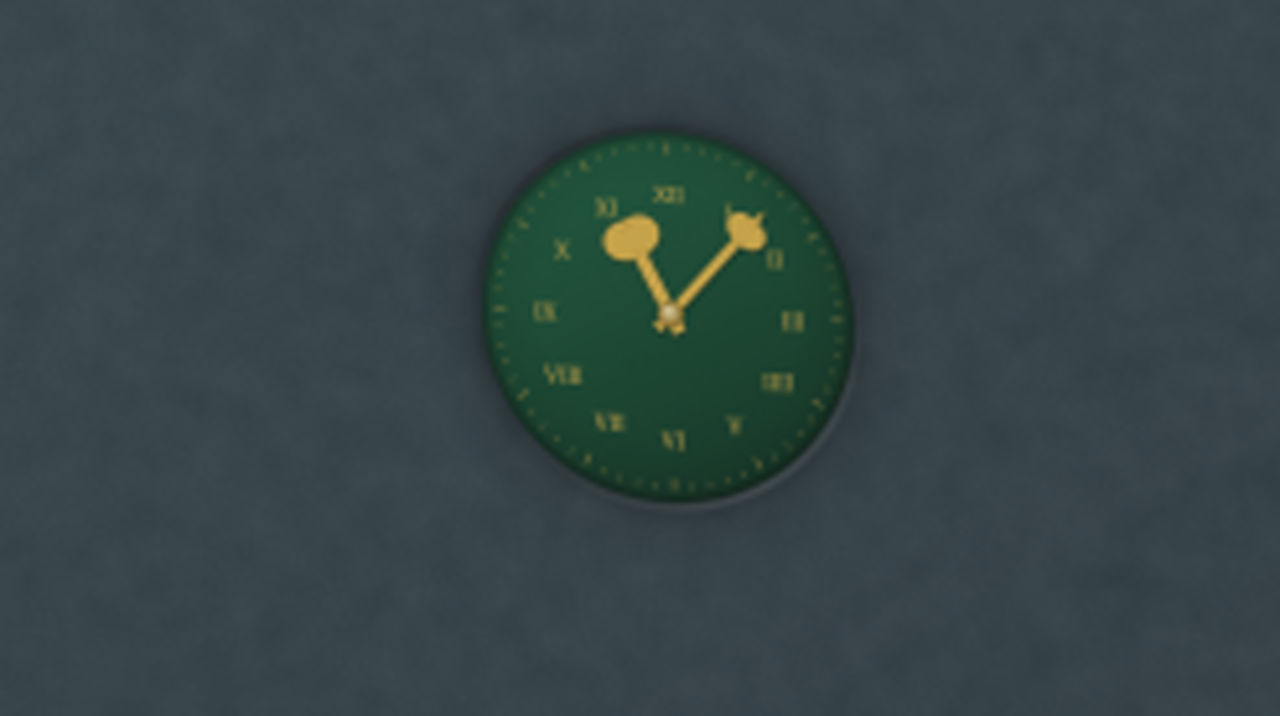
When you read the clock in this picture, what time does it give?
11:07
